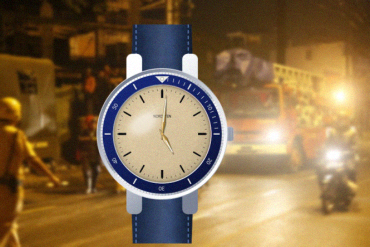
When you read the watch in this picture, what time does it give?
5:01
